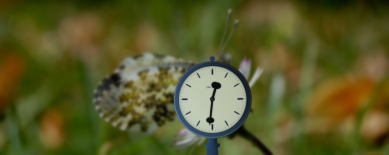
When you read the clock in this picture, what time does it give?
12:31
